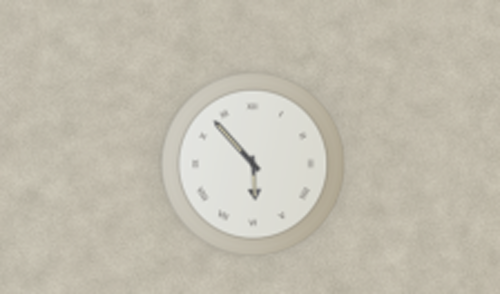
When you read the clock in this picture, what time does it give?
5:53
